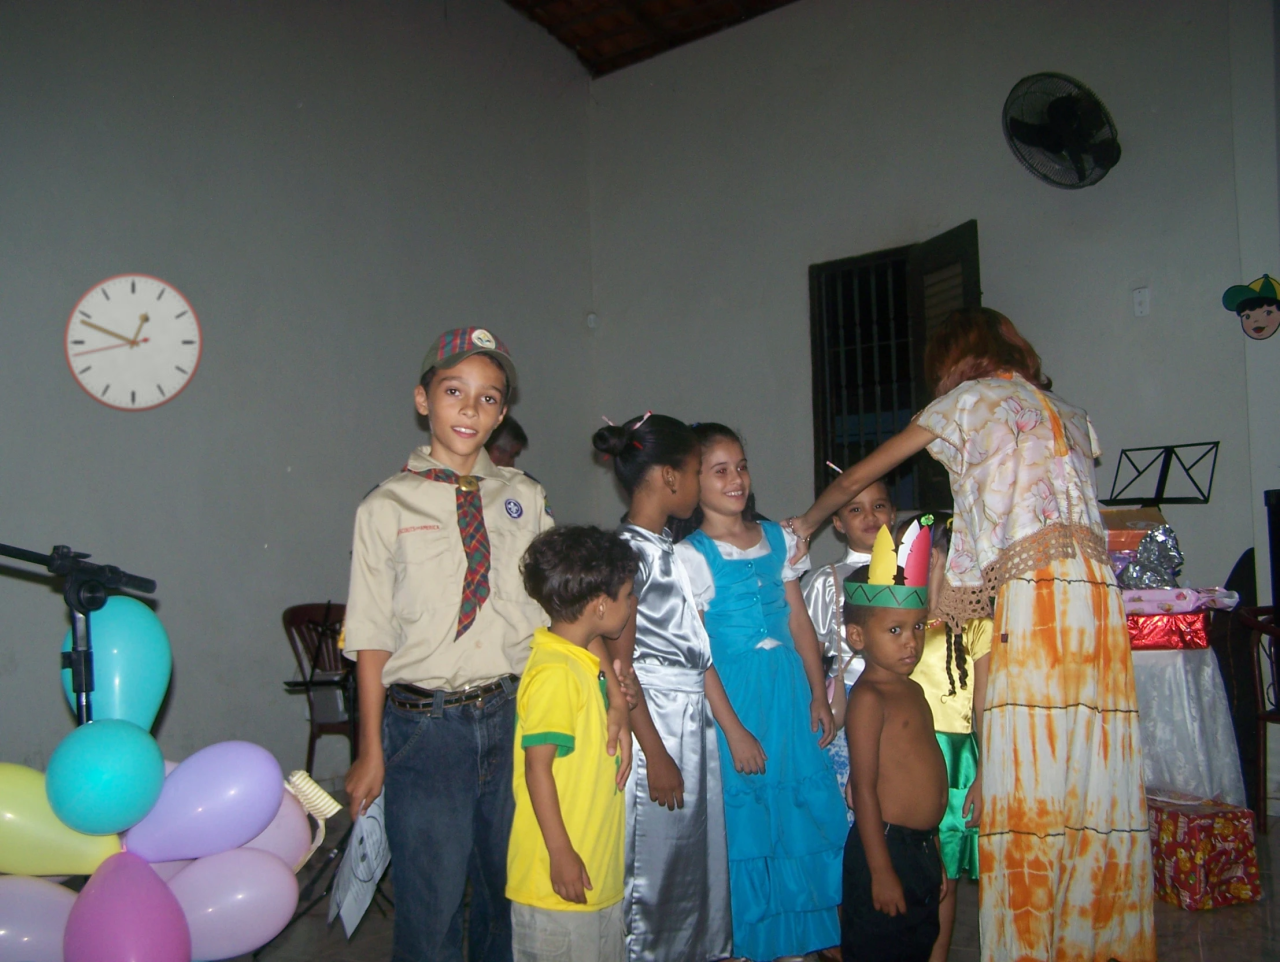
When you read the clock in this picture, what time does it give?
12:48:43
